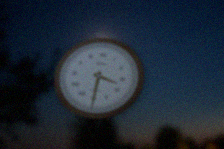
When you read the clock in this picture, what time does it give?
3:30
